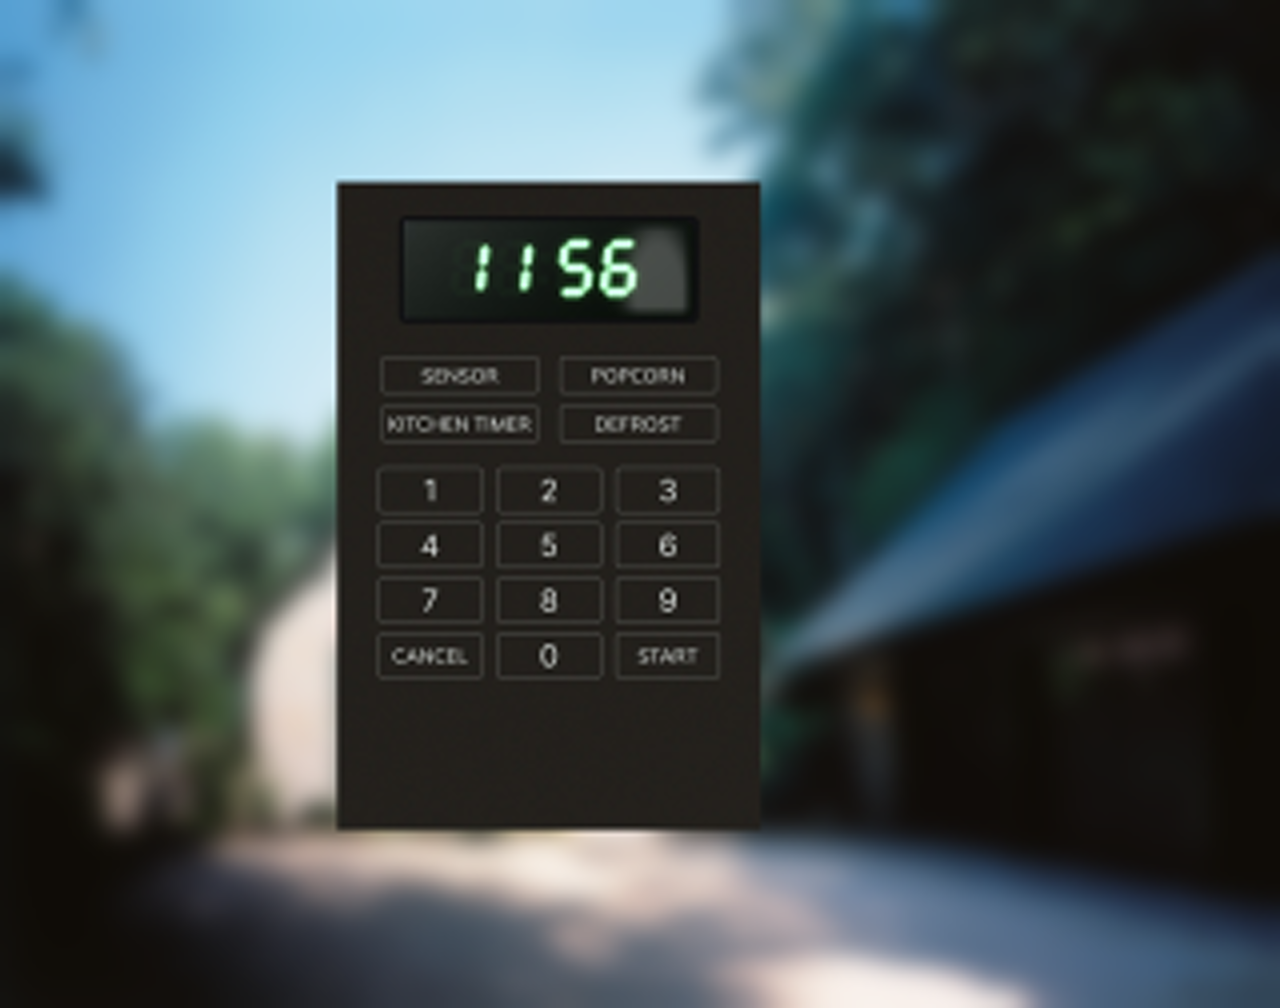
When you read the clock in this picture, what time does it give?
11:56
